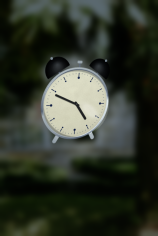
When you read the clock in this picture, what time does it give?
4:49
